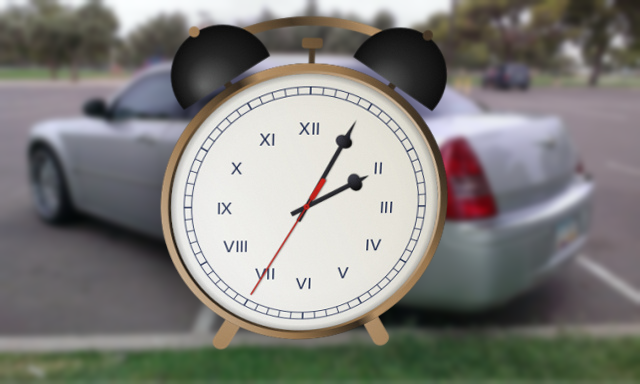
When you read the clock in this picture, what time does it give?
2:04:35
